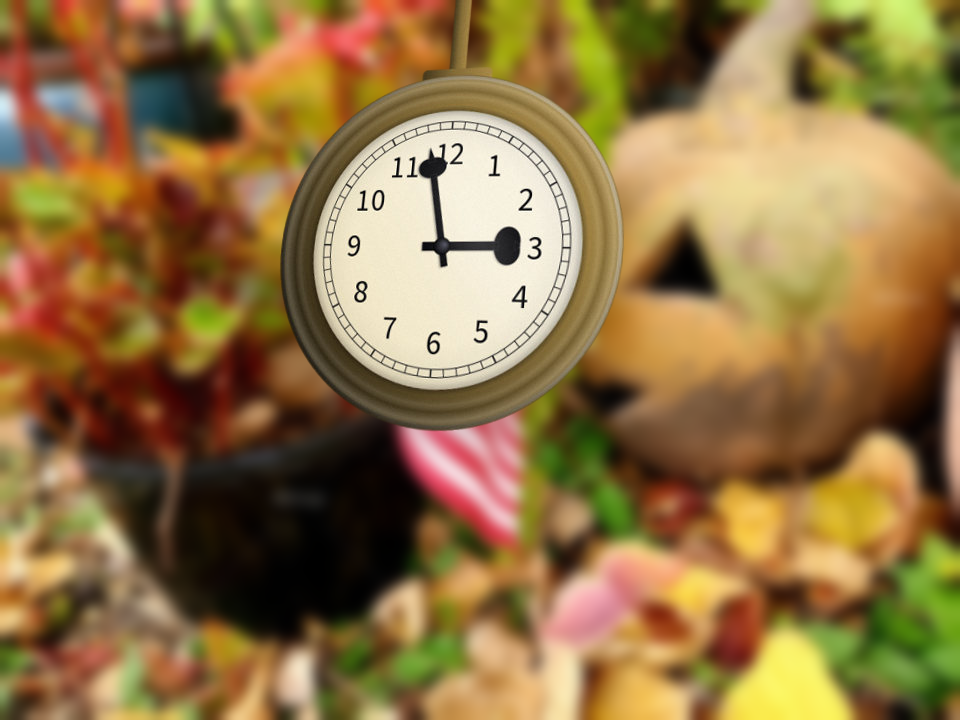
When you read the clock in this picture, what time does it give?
2:58
